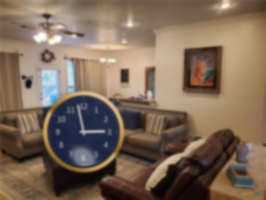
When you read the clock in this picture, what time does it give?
2:58
